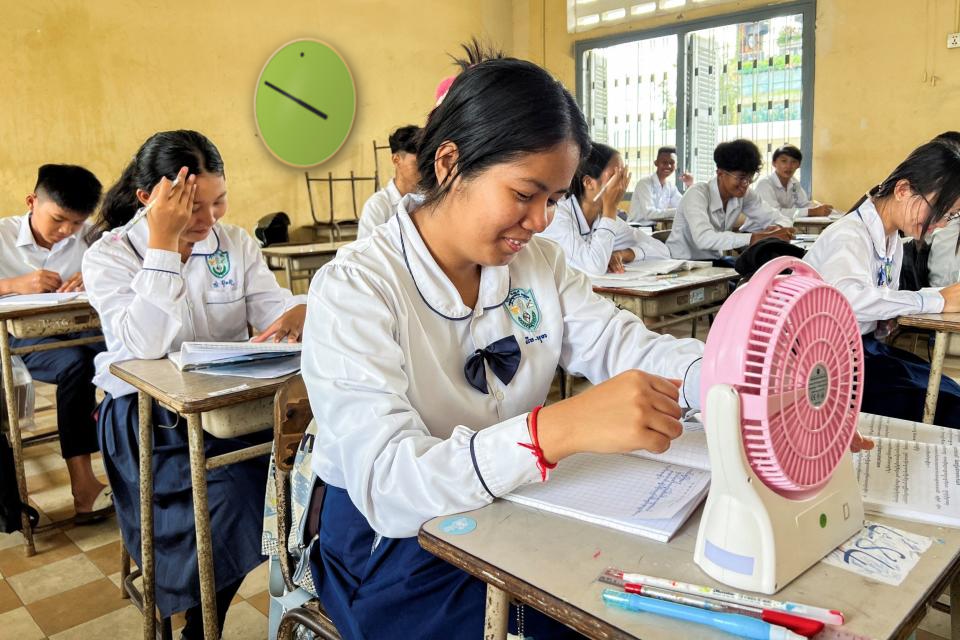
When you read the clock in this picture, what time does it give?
3:49
